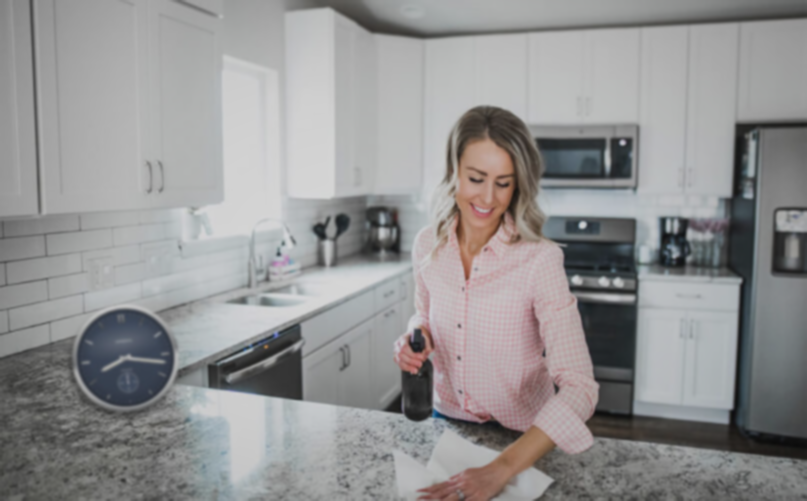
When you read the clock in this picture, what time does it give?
8:17
